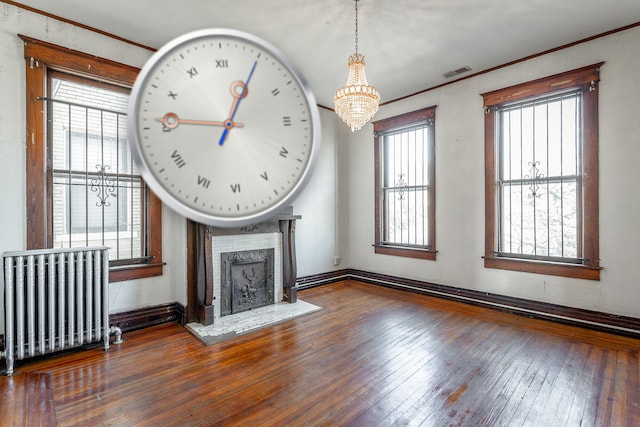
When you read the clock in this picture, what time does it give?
12:46:05
